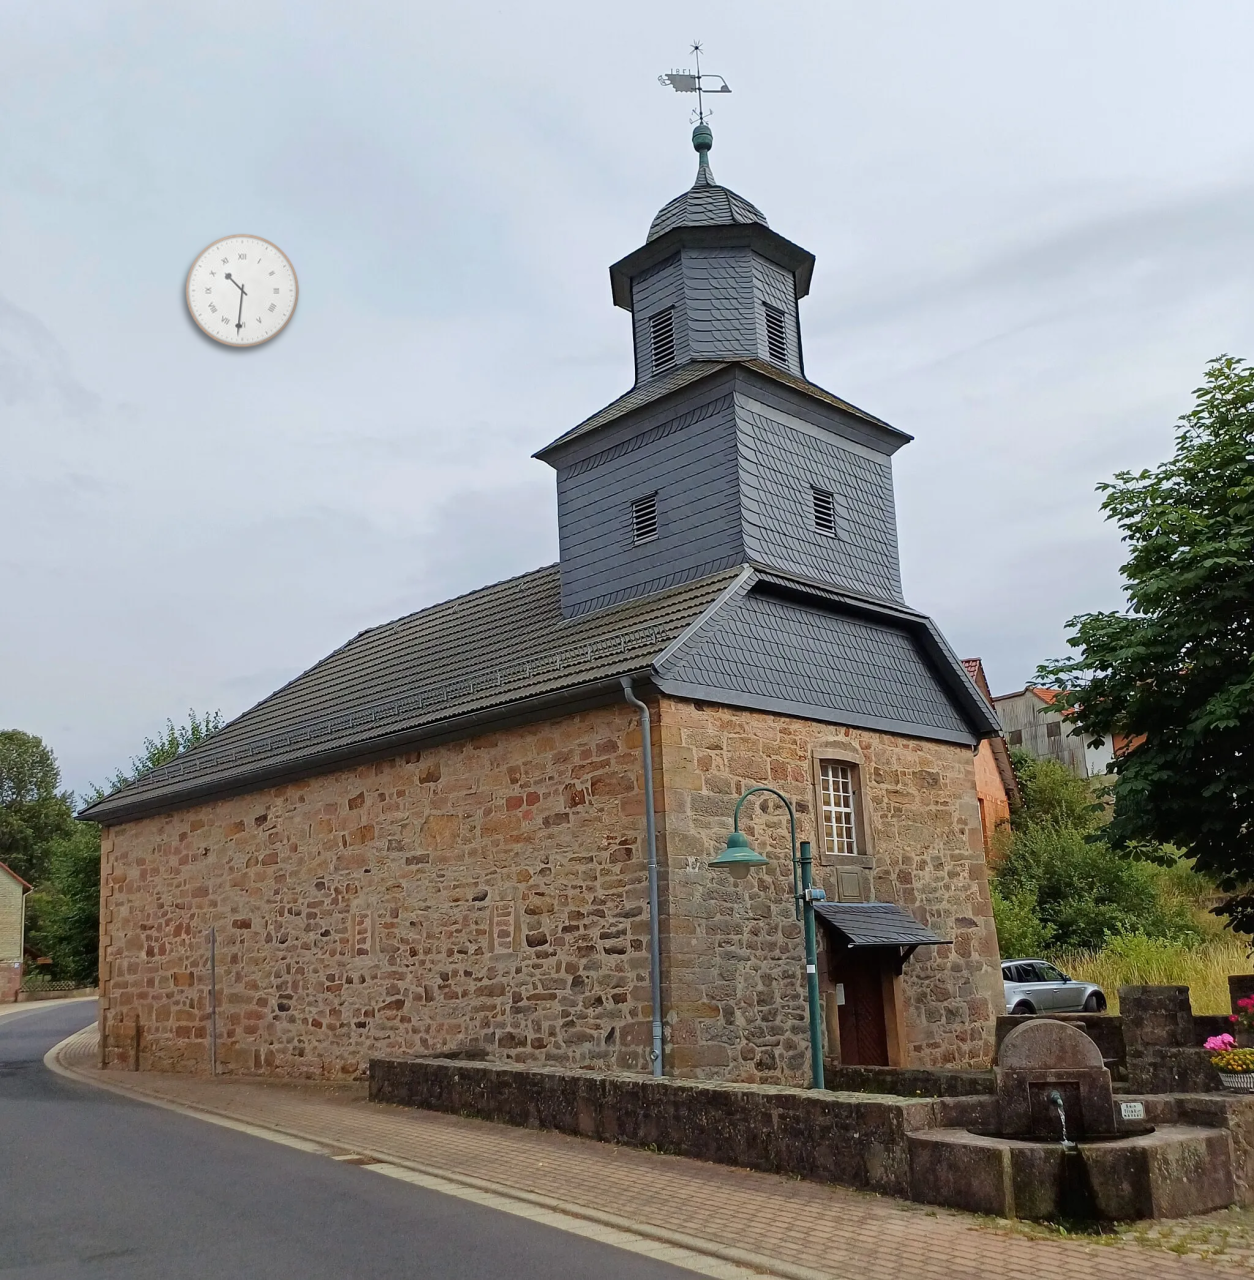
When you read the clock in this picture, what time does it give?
10:31
